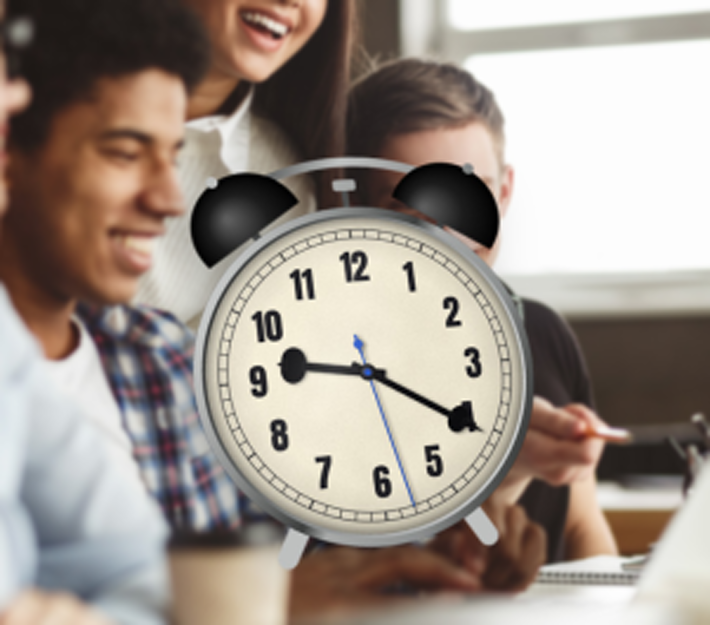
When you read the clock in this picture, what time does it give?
9:20:28
